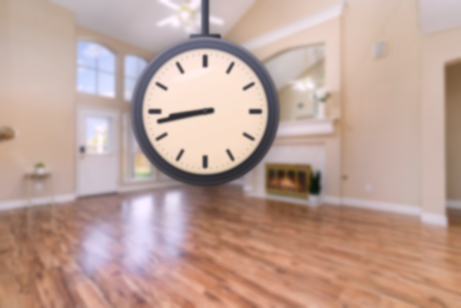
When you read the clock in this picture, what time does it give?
8:43
